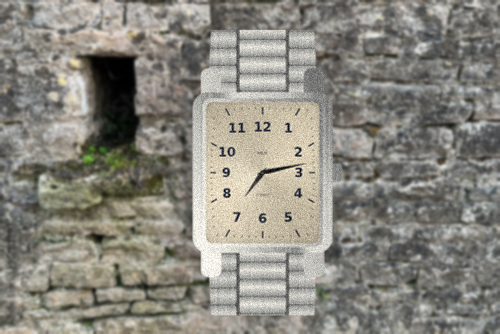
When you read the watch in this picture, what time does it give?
7:13
